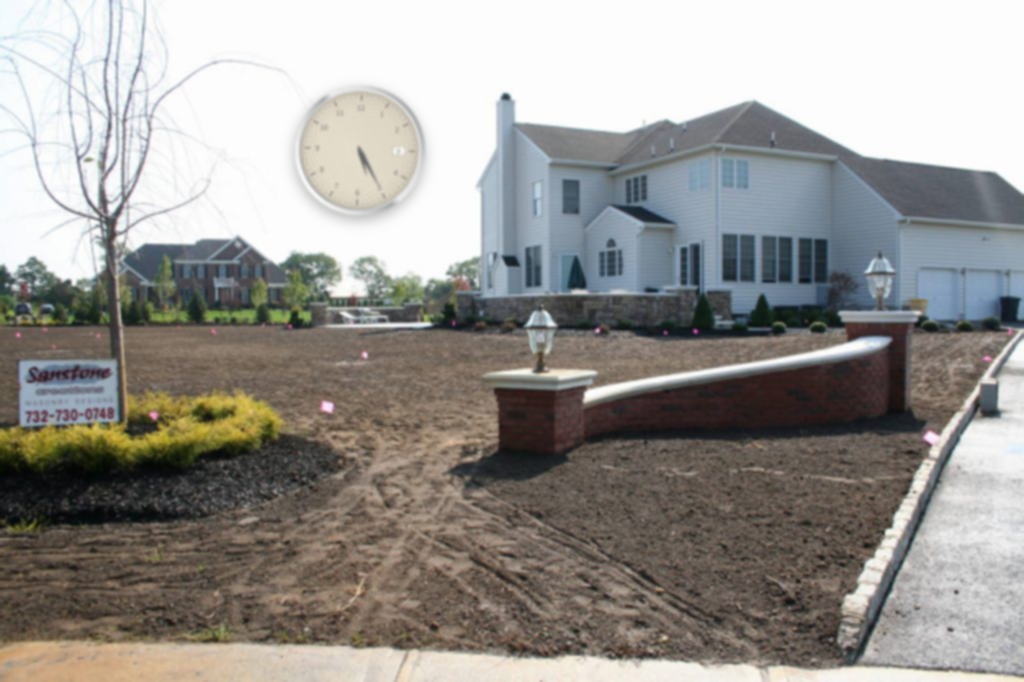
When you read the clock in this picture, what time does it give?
5:25
